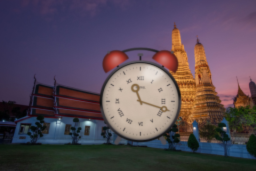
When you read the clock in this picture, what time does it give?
11:18
